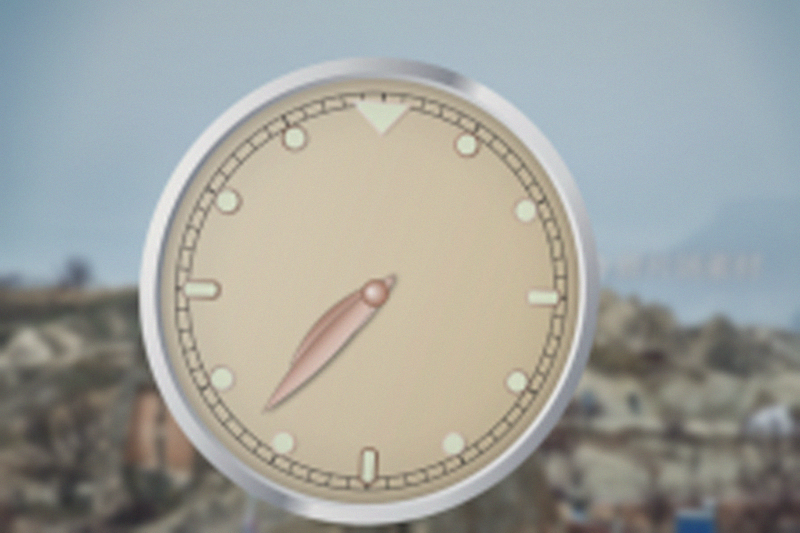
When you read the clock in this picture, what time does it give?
7:37
